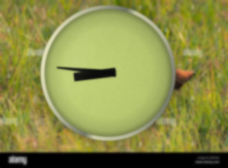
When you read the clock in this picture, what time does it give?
8:46
